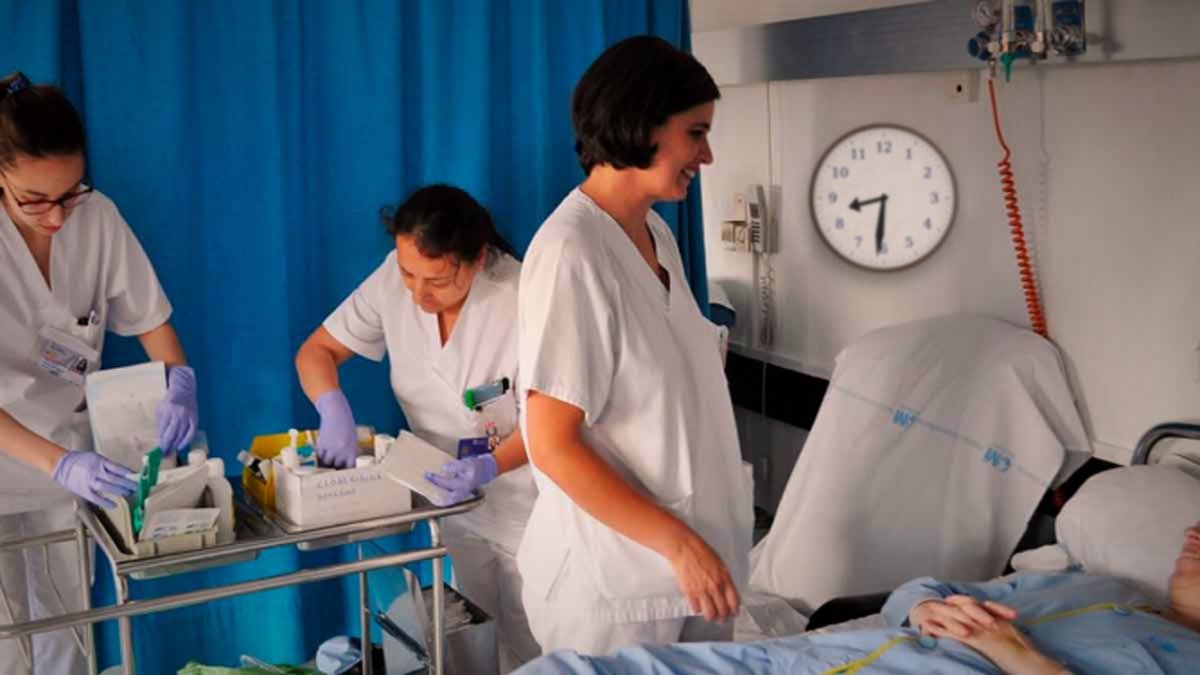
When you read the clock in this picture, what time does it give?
8:31
